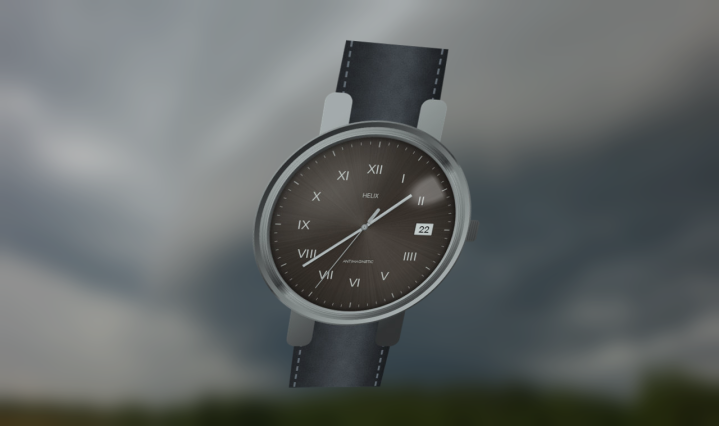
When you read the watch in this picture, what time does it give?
1:38:35
